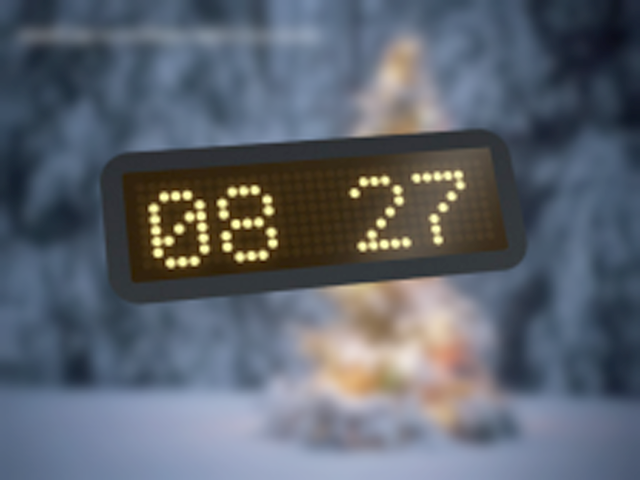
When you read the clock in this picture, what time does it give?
8:27
